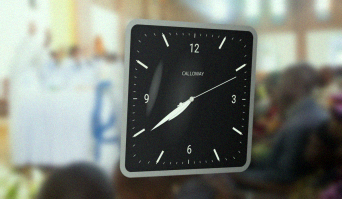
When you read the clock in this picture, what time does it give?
7:39:11
